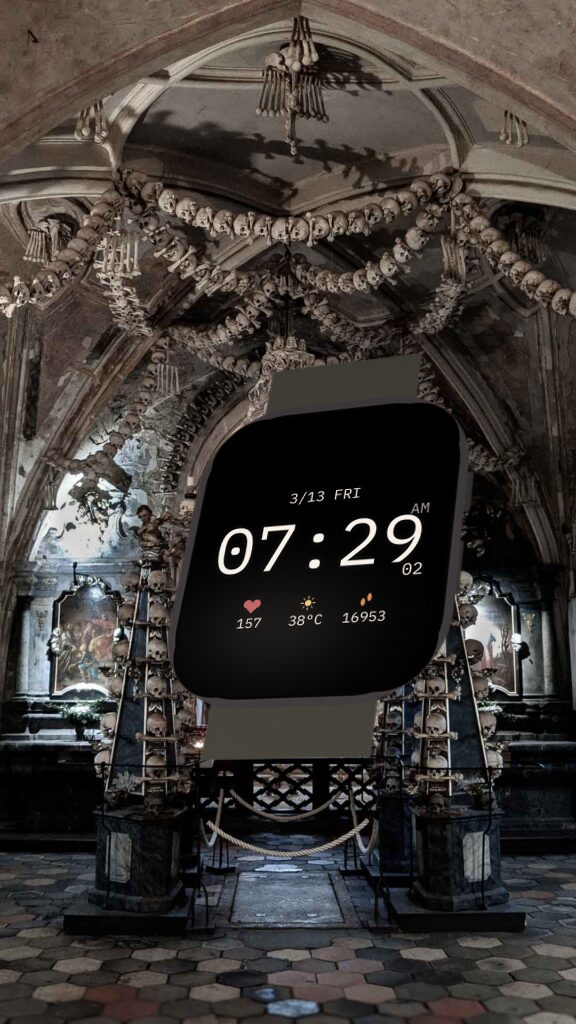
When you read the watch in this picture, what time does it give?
7:29:02
